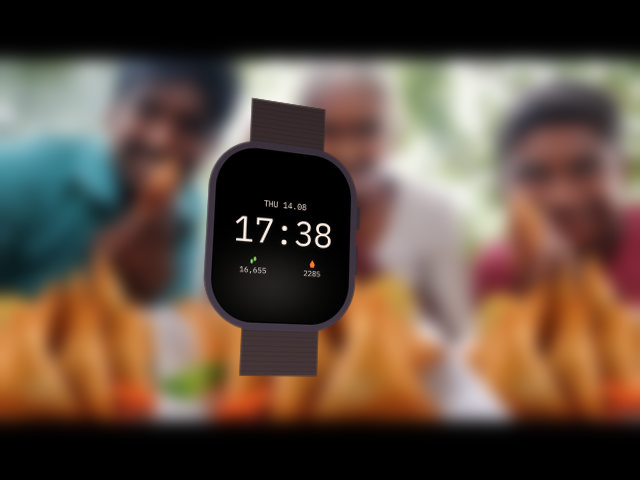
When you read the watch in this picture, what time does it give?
17:38
